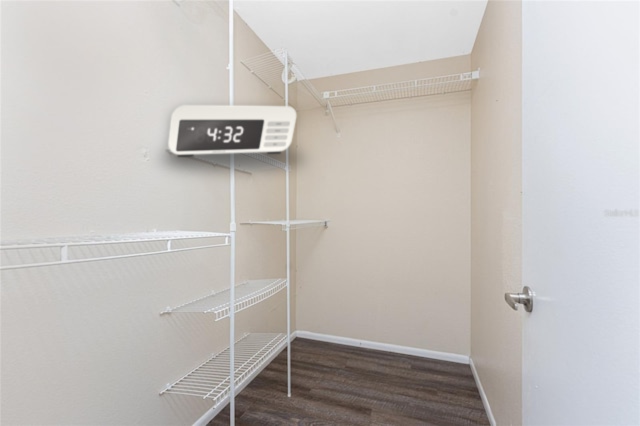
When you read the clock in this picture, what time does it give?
4:32
